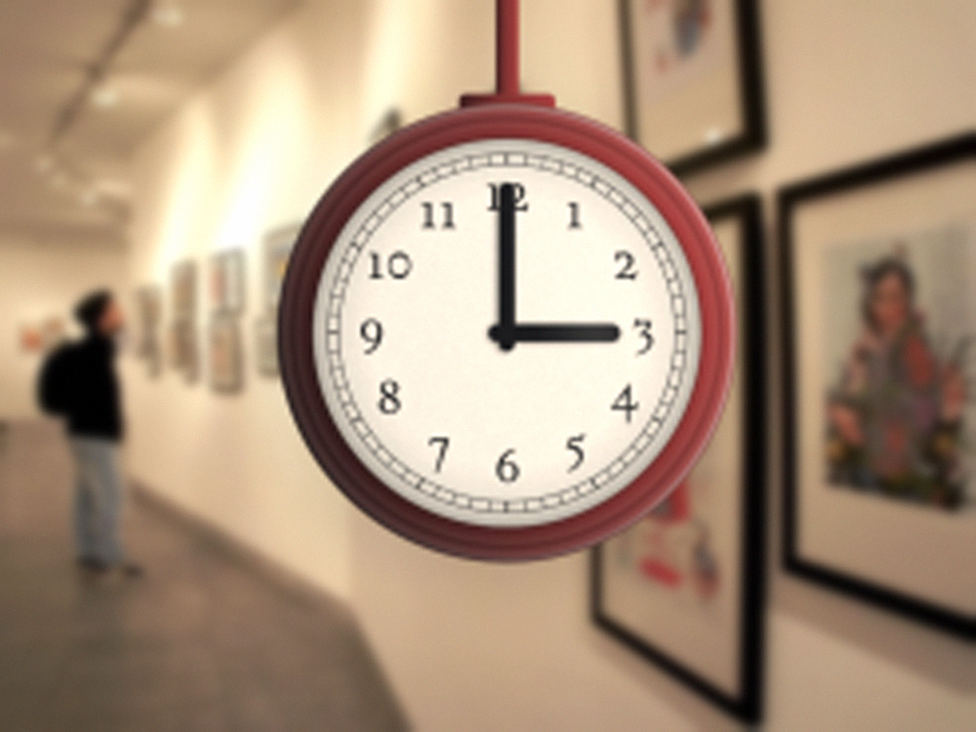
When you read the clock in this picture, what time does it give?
3:00
